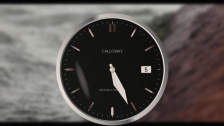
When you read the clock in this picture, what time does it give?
5:26
